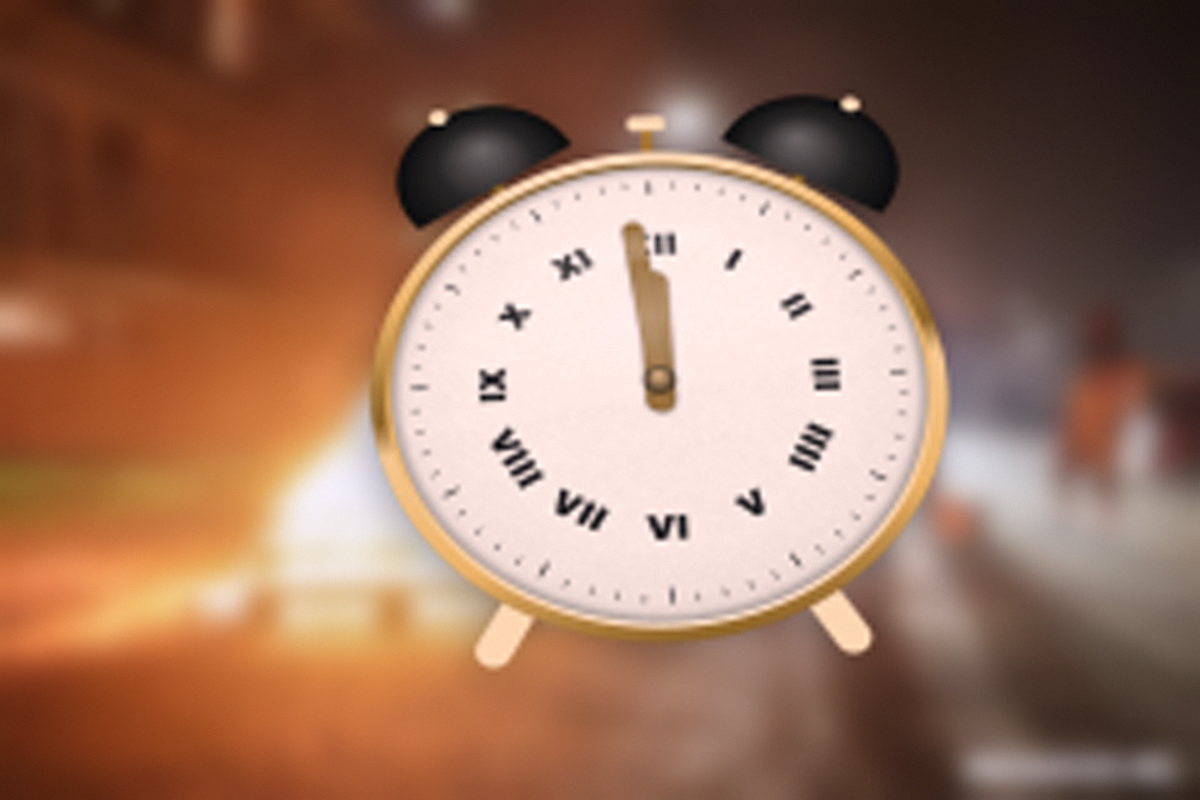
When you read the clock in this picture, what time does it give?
11:59
